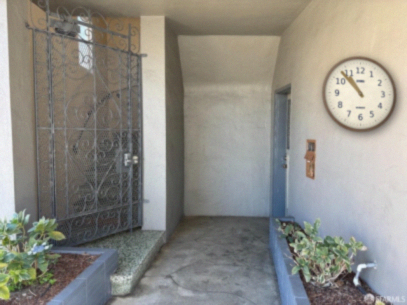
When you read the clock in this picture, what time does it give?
10:53
